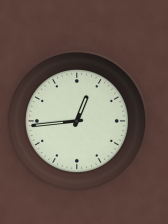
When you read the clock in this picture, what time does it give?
12:44
